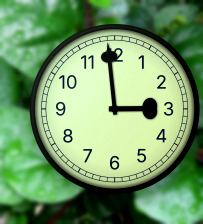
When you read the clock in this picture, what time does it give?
2:59
